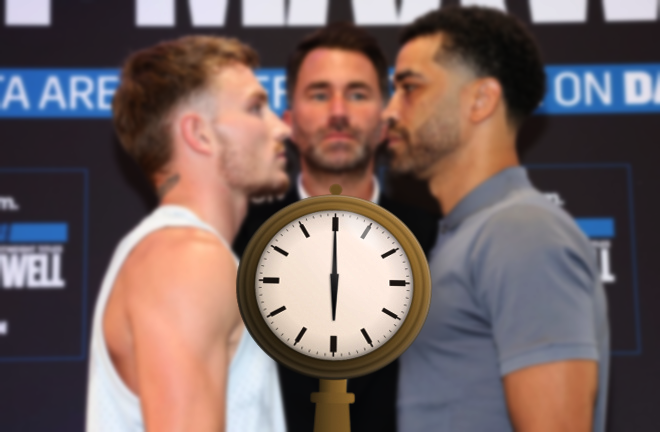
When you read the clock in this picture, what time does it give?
6:00
